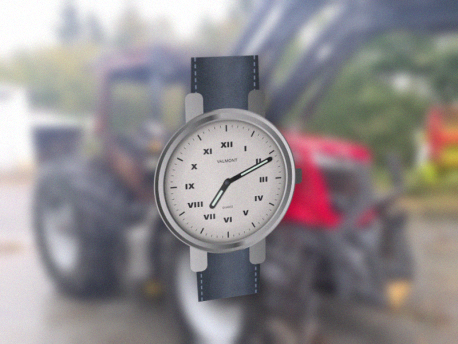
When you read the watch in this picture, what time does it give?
7:11
